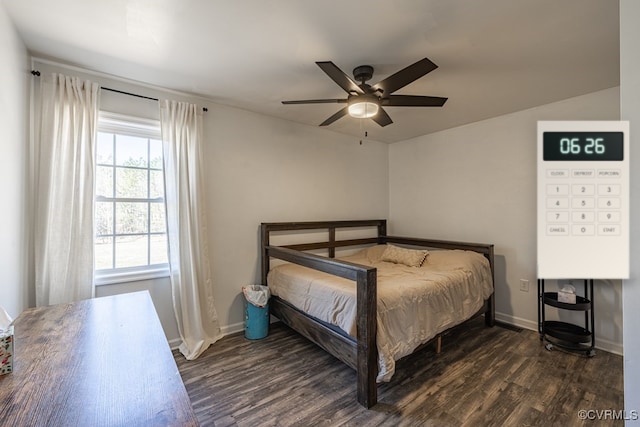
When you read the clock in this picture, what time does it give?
6:26
